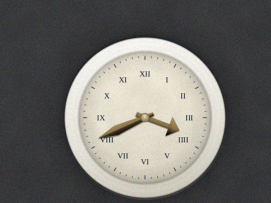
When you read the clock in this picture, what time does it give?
3:41
